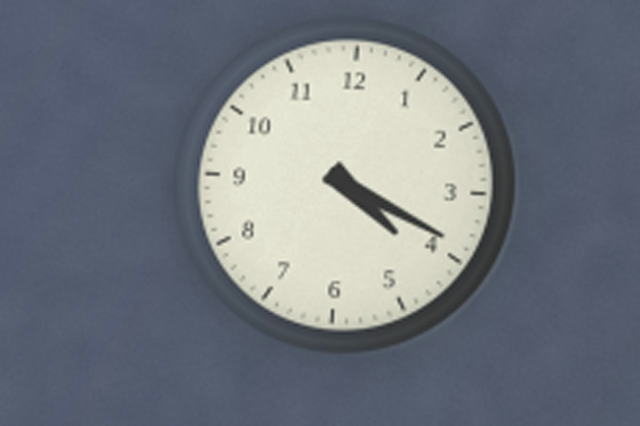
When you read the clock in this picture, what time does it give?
4:19
